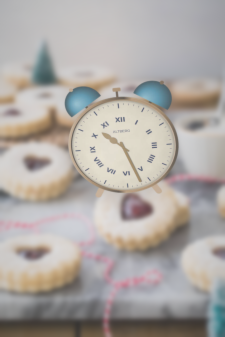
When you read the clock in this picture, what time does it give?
10:27
